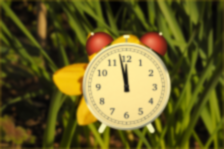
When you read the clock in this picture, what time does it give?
11:58
